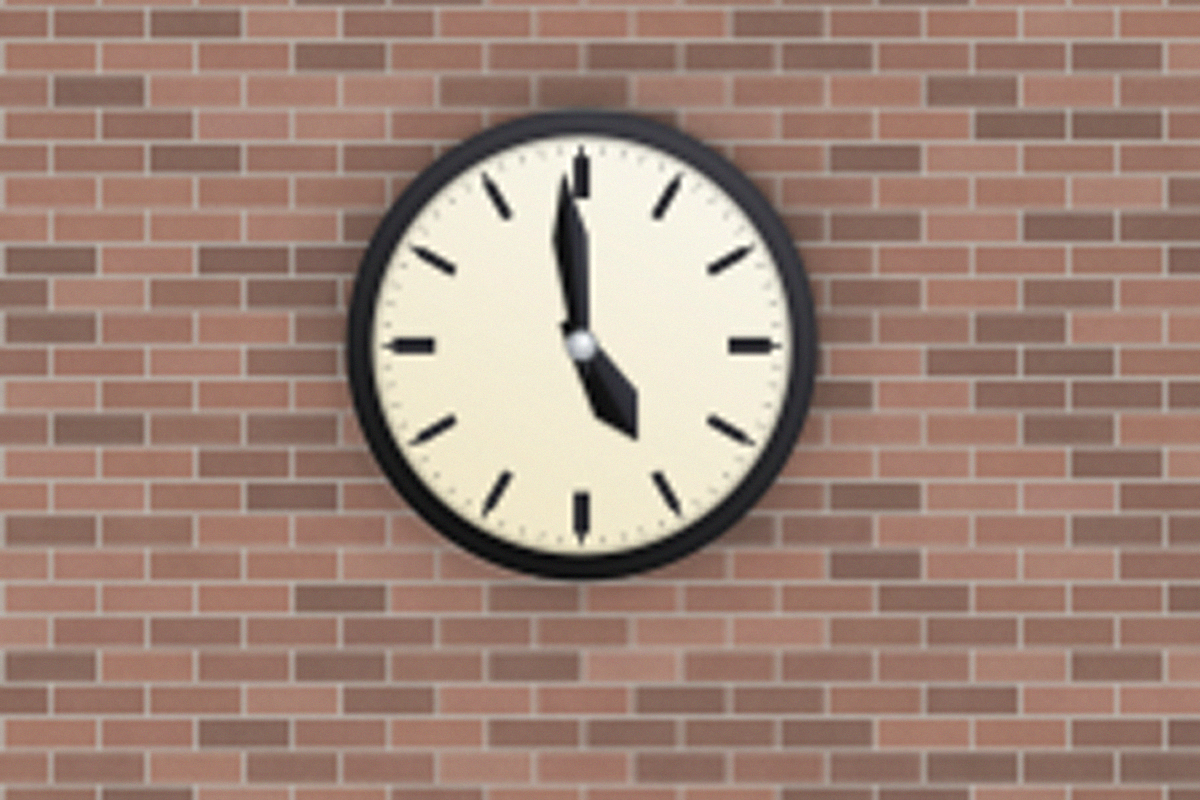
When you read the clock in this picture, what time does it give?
4:59
